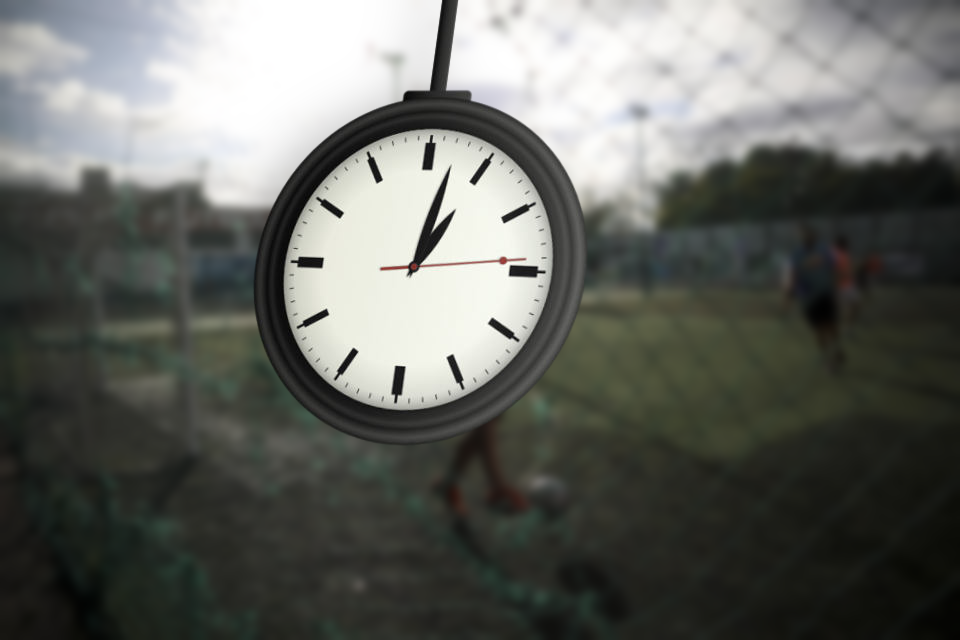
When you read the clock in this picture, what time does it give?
1:02:14
